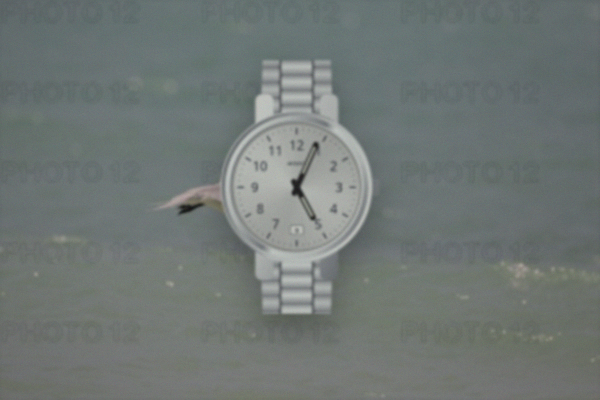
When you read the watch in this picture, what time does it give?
5:04
